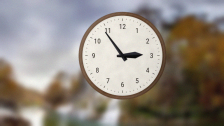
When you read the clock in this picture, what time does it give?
2:54
